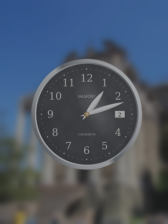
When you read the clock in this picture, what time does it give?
1:12
